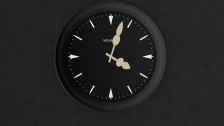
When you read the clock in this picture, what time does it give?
4:03
